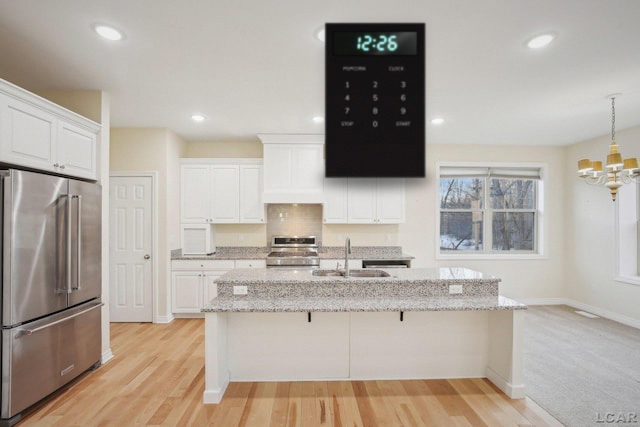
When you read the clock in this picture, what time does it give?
12:26
